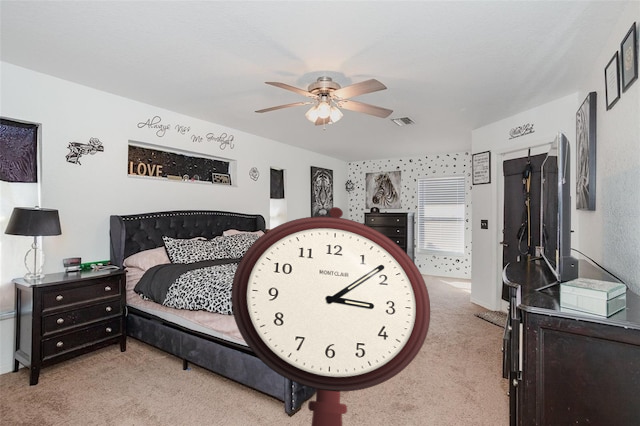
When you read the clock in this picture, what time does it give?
3:08
